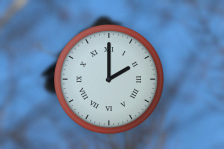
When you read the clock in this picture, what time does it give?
2:00
